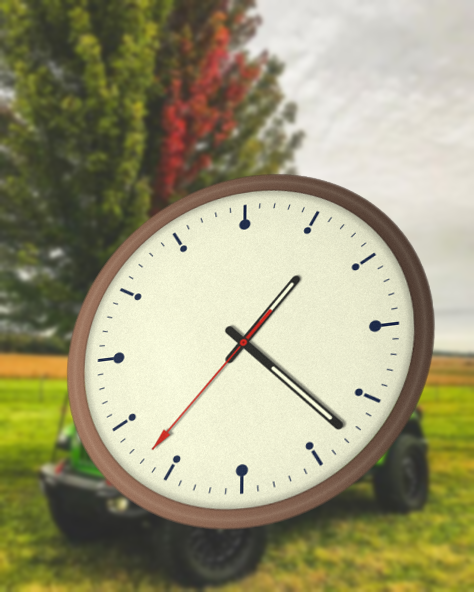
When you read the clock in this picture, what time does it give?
1:22:37
